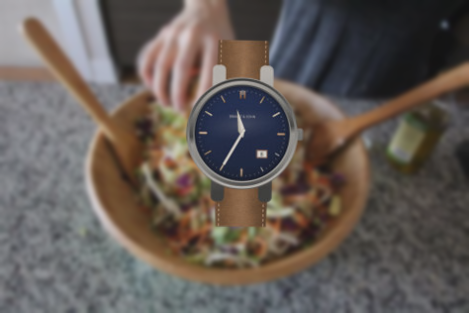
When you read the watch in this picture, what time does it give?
11:35
